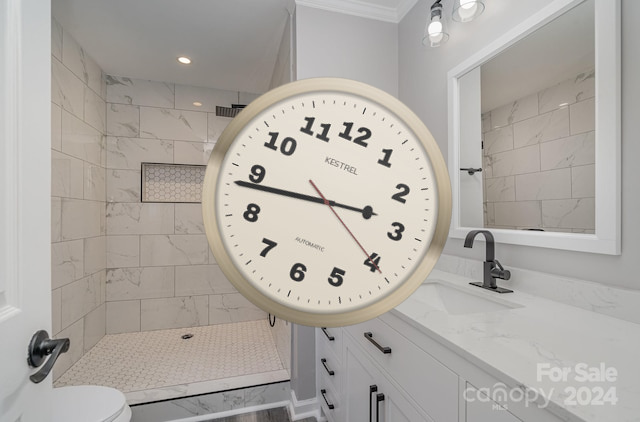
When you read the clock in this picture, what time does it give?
2:43:20
